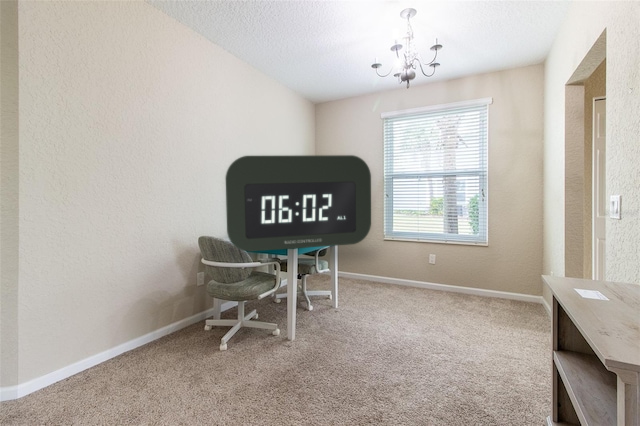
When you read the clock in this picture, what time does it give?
6:02
